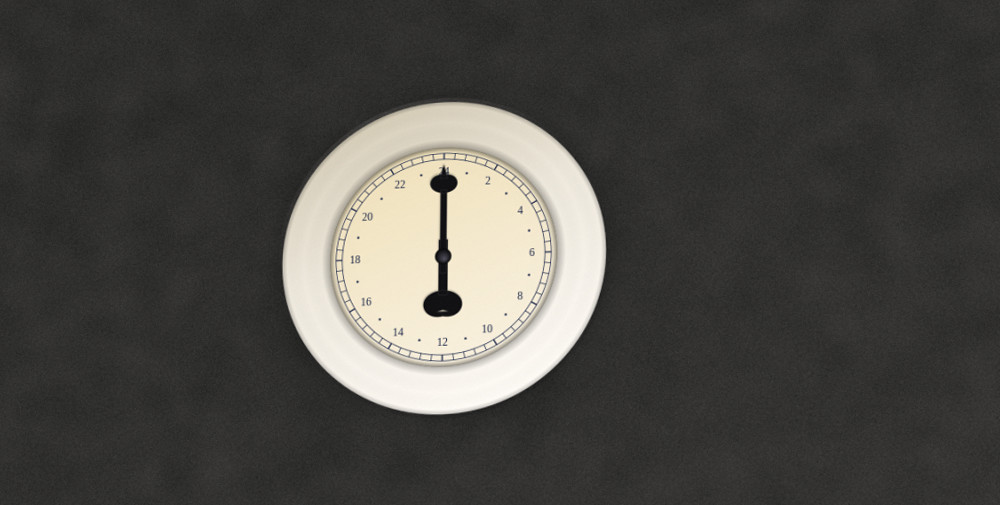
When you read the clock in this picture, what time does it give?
12:00
